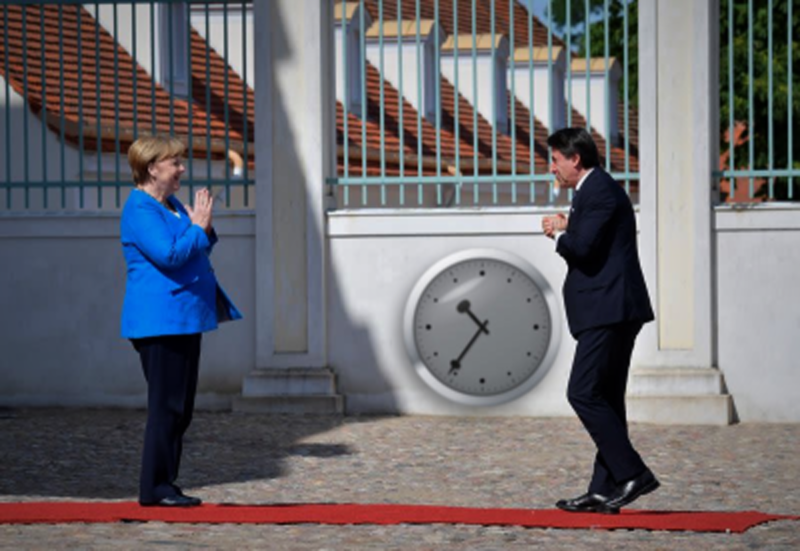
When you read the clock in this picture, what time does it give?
10:36
